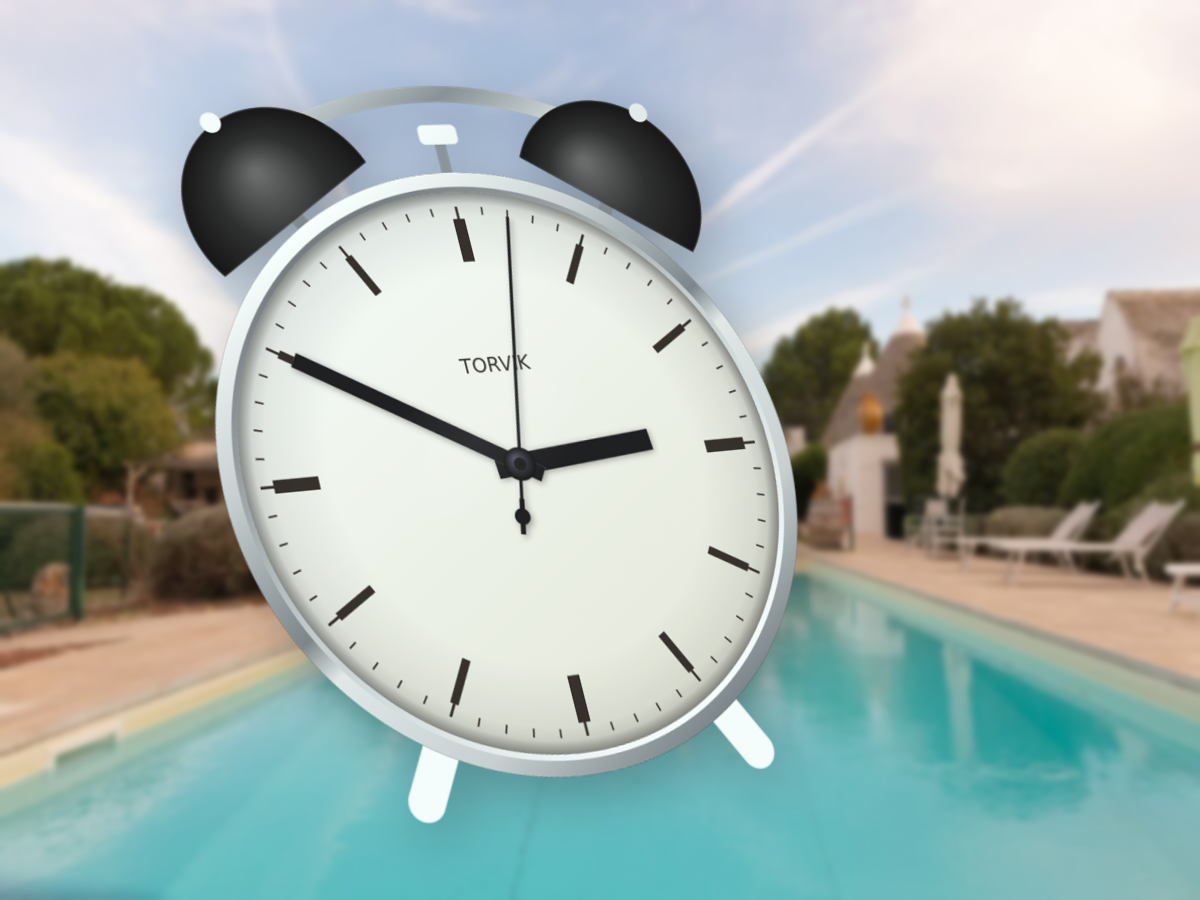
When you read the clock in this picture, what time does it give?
2:50:02
